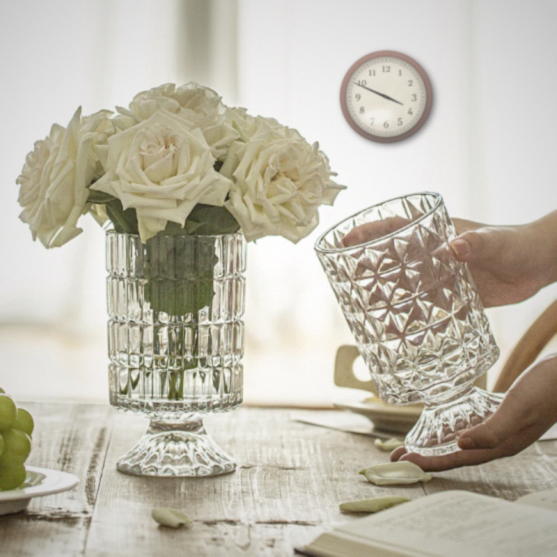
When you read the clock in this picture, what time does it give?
3:49
